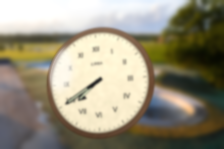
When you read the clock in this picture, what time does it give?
7:40
